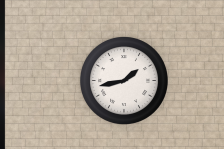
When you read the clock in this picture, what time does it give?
1:43
